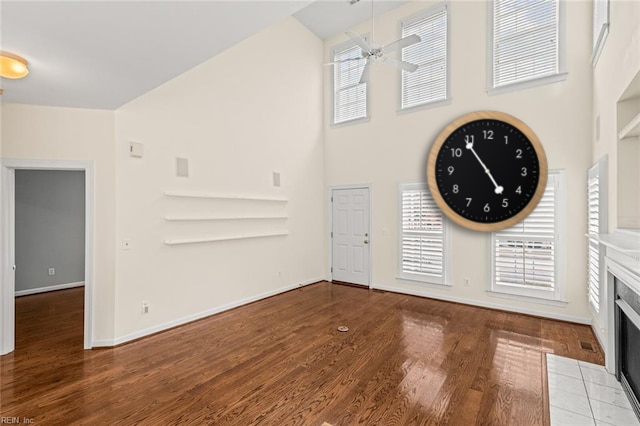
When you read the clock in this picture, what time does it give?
4:54
